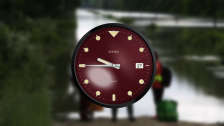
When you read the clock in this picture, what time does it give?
9:45
